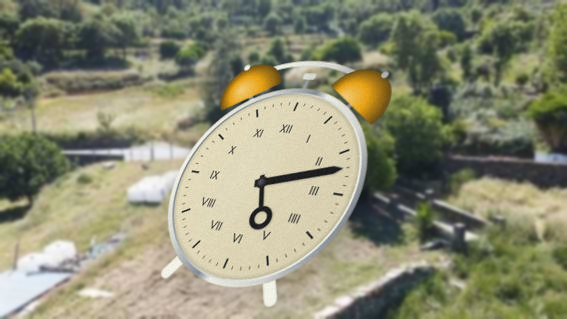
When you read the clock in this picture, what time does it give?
5:12
